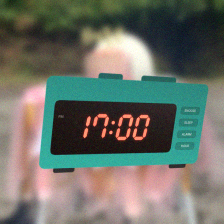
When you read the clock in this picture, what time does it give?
17:00
